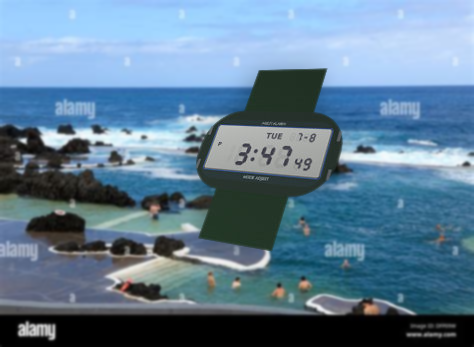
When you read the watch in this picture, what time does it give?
3:47:49
